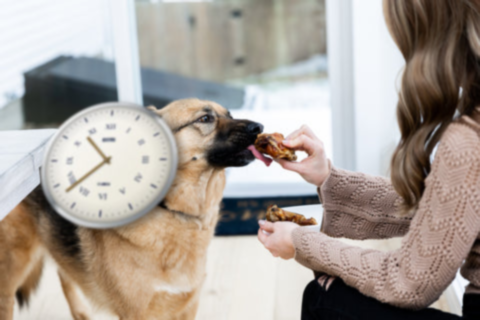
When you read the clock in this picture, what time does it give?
10:38
